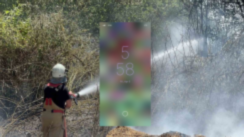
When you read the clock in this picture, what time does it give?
5:58
